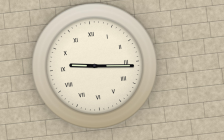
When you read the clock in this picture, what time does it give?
9:16
